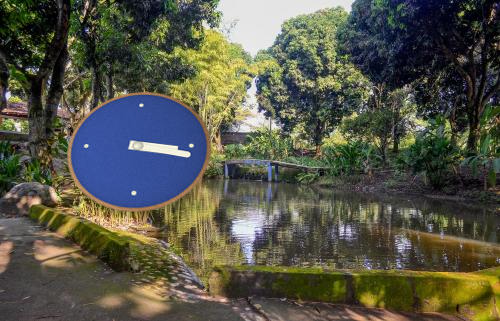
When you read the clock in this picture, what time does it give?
3:17
